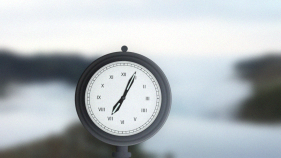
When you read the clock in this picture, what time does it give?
7:04
